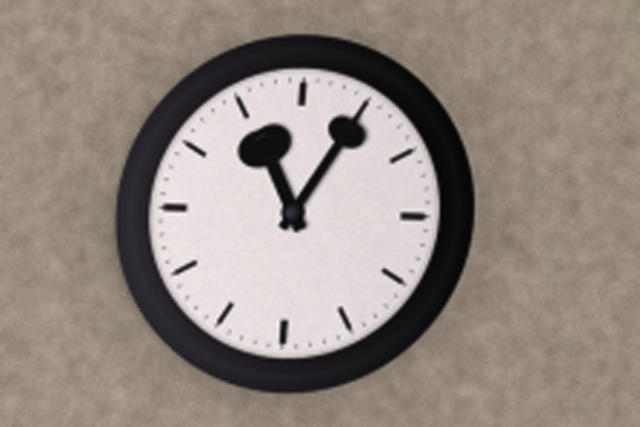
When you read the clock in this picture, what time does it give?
11:05
